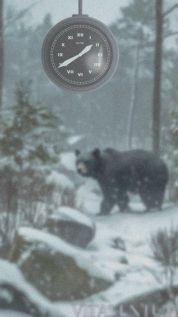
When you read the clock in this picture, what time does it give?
1:40
